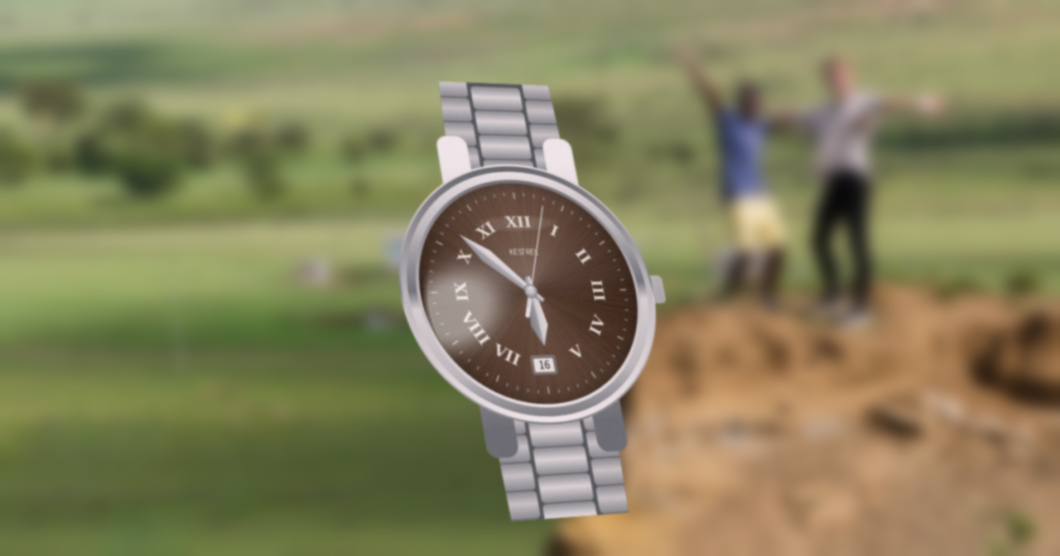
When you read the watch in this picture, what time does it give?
5:52:03
